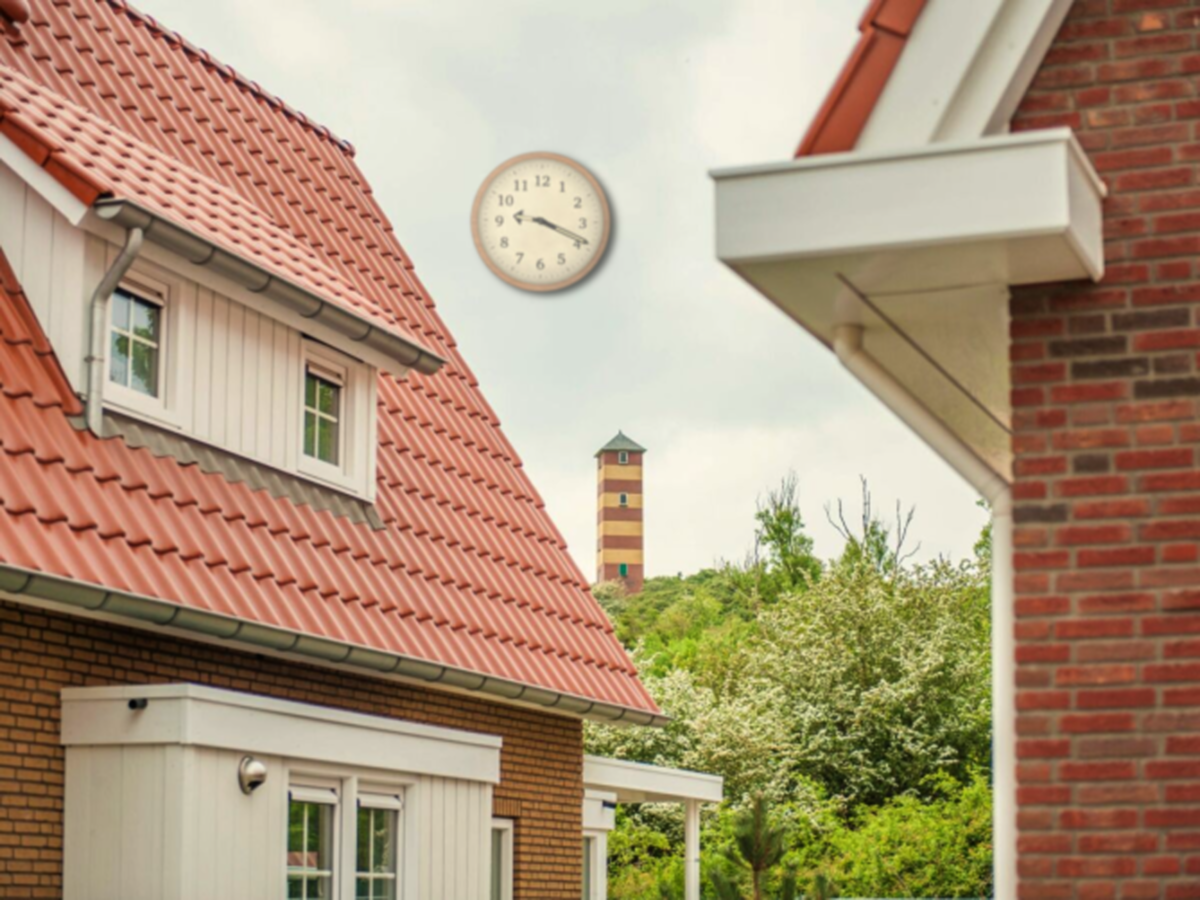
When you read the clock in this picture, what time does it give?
9:19
